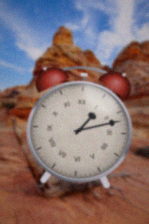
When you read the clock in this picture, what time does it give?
1:12
